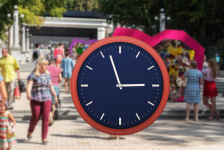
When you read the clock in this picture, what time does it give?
2:57
